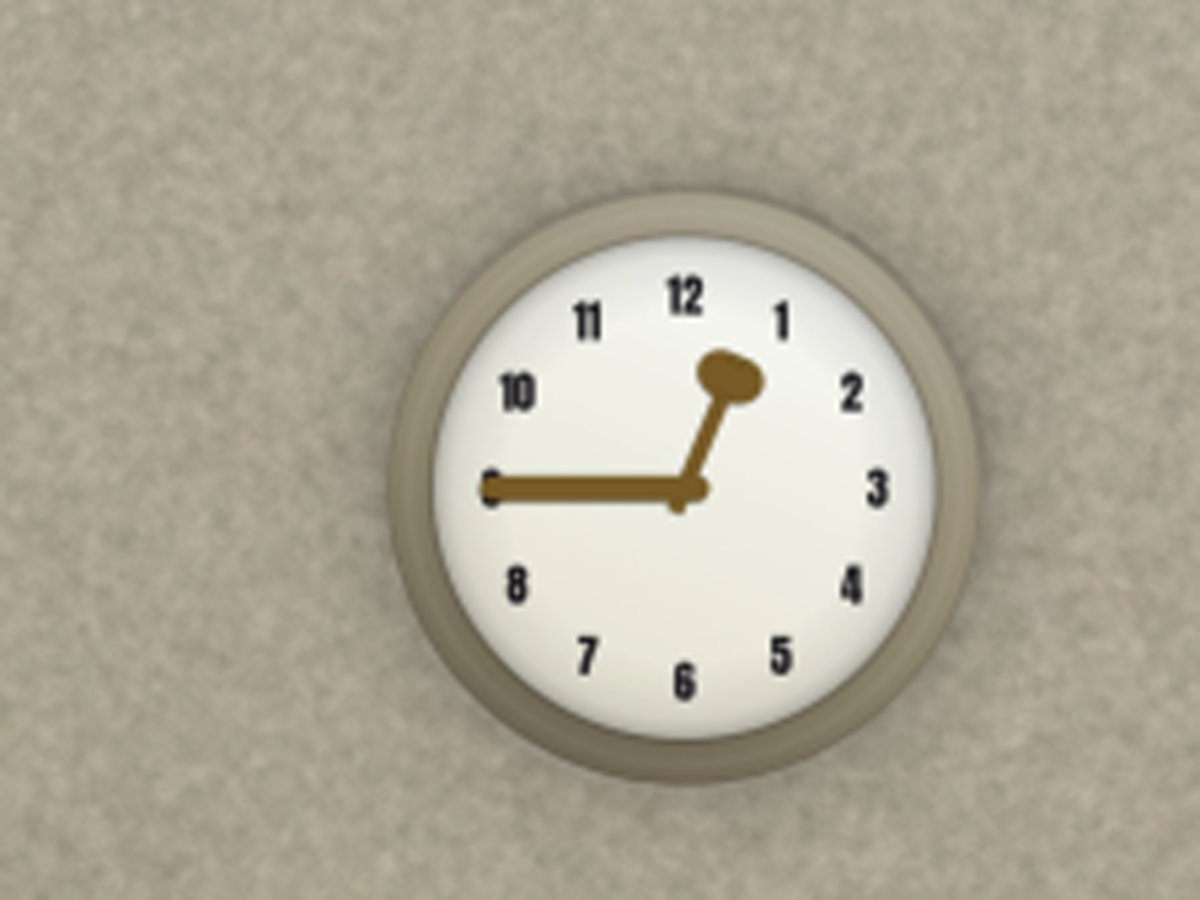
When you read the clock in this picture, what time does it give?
12:45
